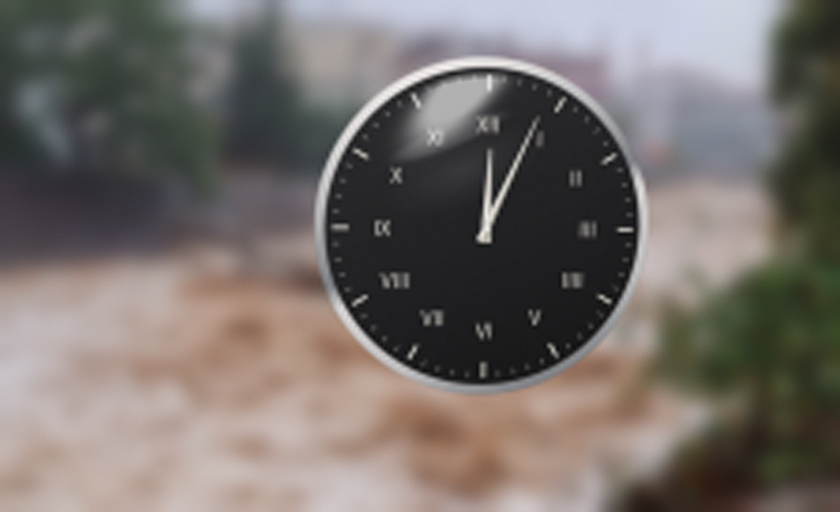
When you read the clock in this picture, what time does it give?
12:04
